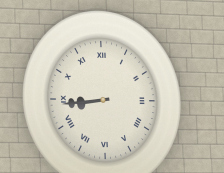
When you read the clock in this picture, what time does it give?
8:44
